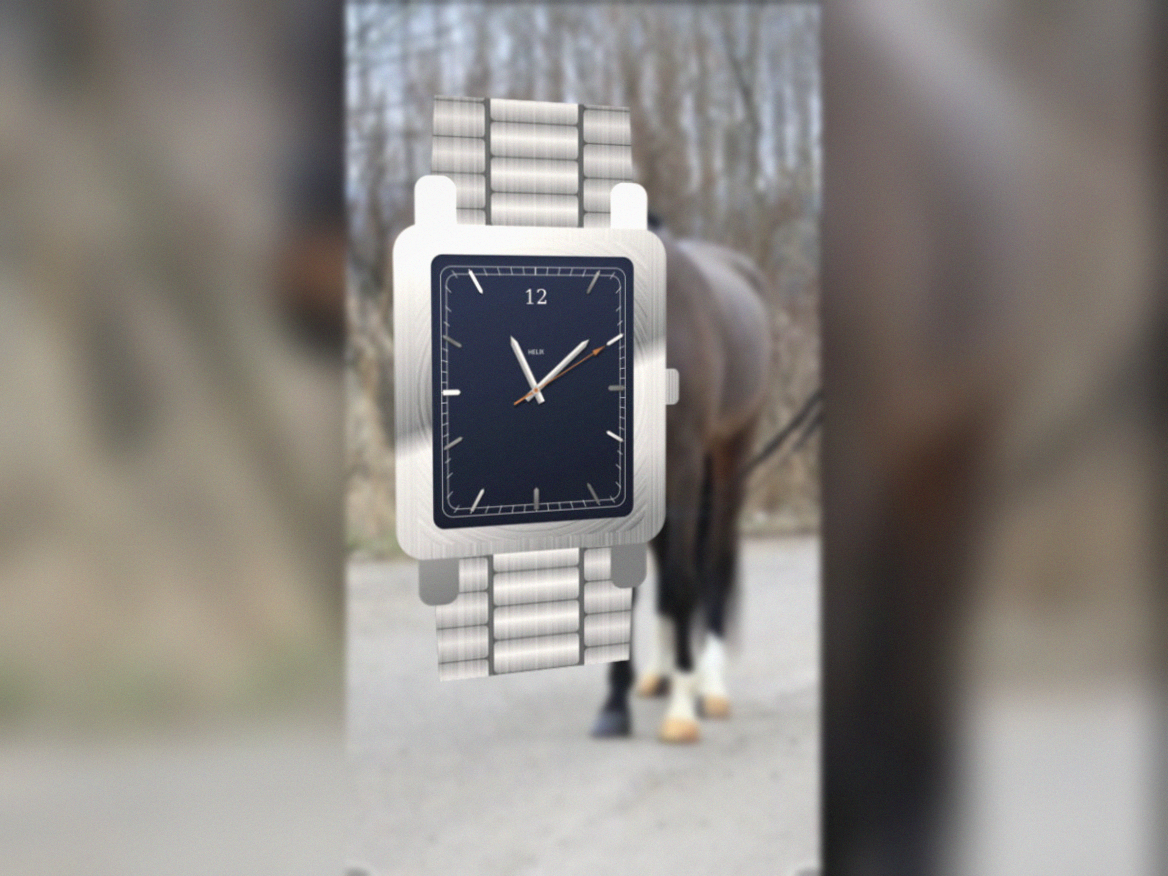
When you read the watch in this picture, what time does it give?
11:08:10
